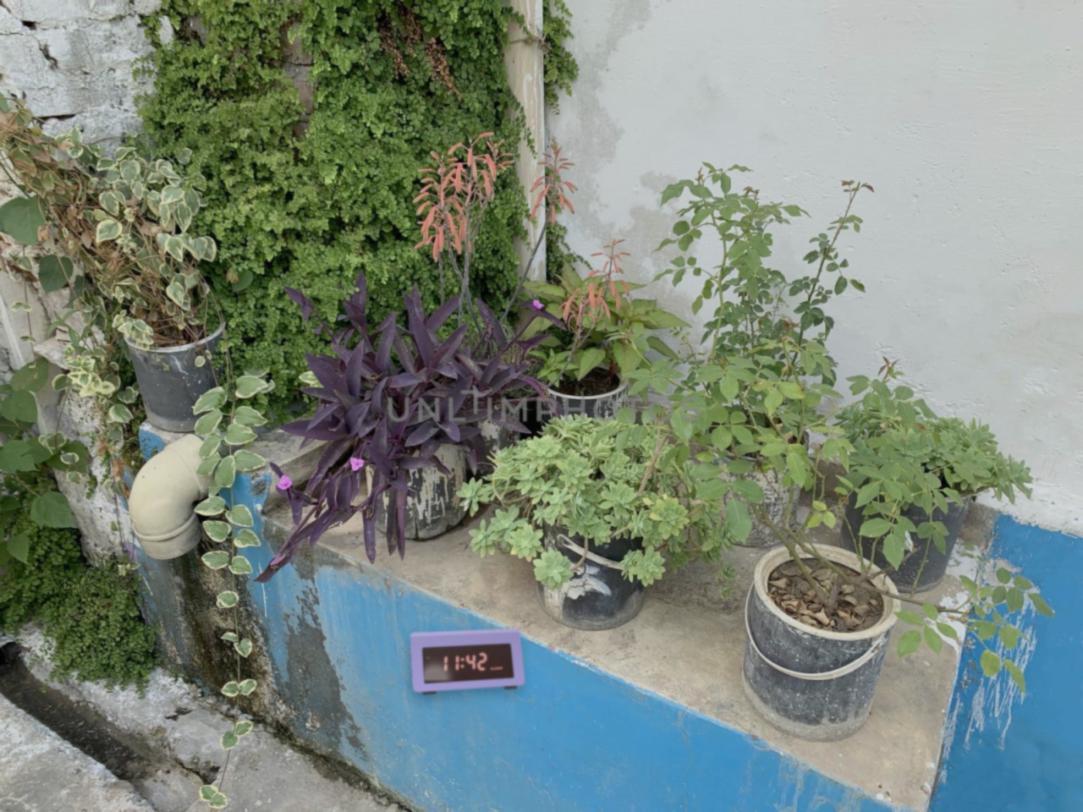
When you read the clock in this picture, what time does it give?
11:42
